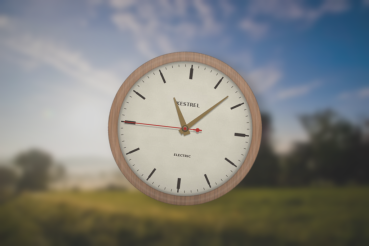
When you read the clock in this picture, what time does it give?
11:07:45
